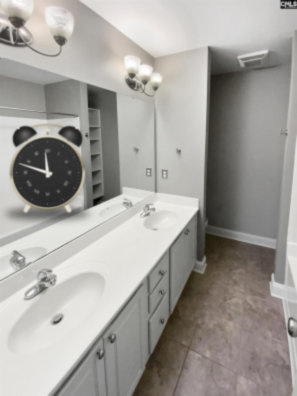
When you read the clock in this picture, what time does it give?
11:48
